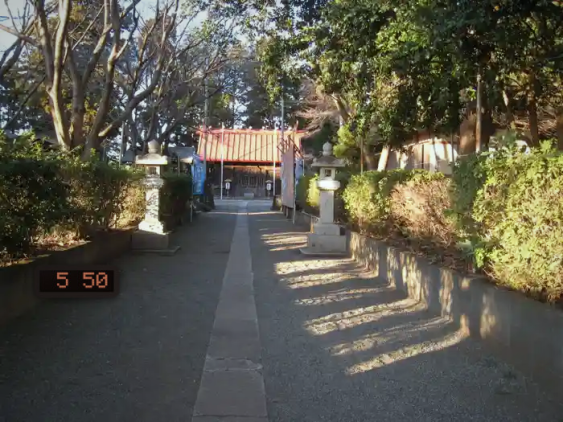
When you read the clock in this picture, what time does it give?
5:50
